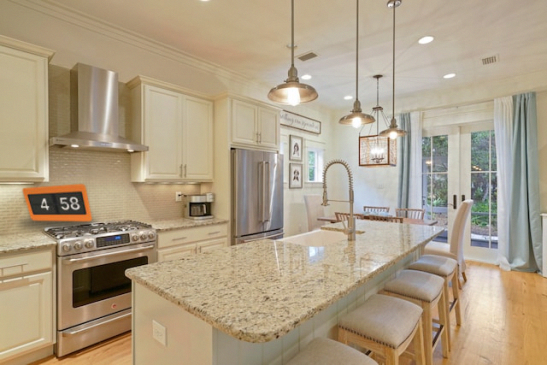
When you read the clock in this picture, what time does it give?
4:58
